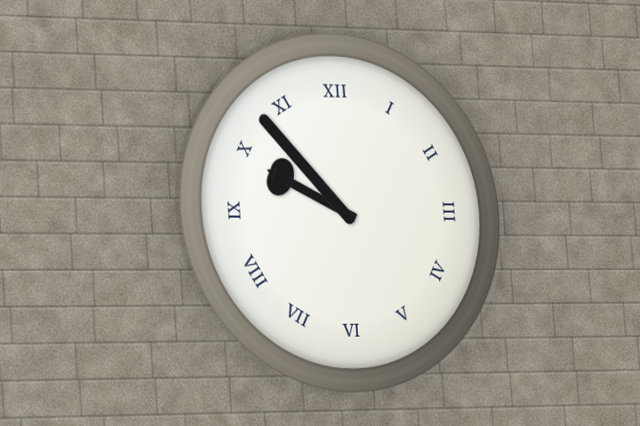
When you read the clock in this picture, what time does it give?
9:53
